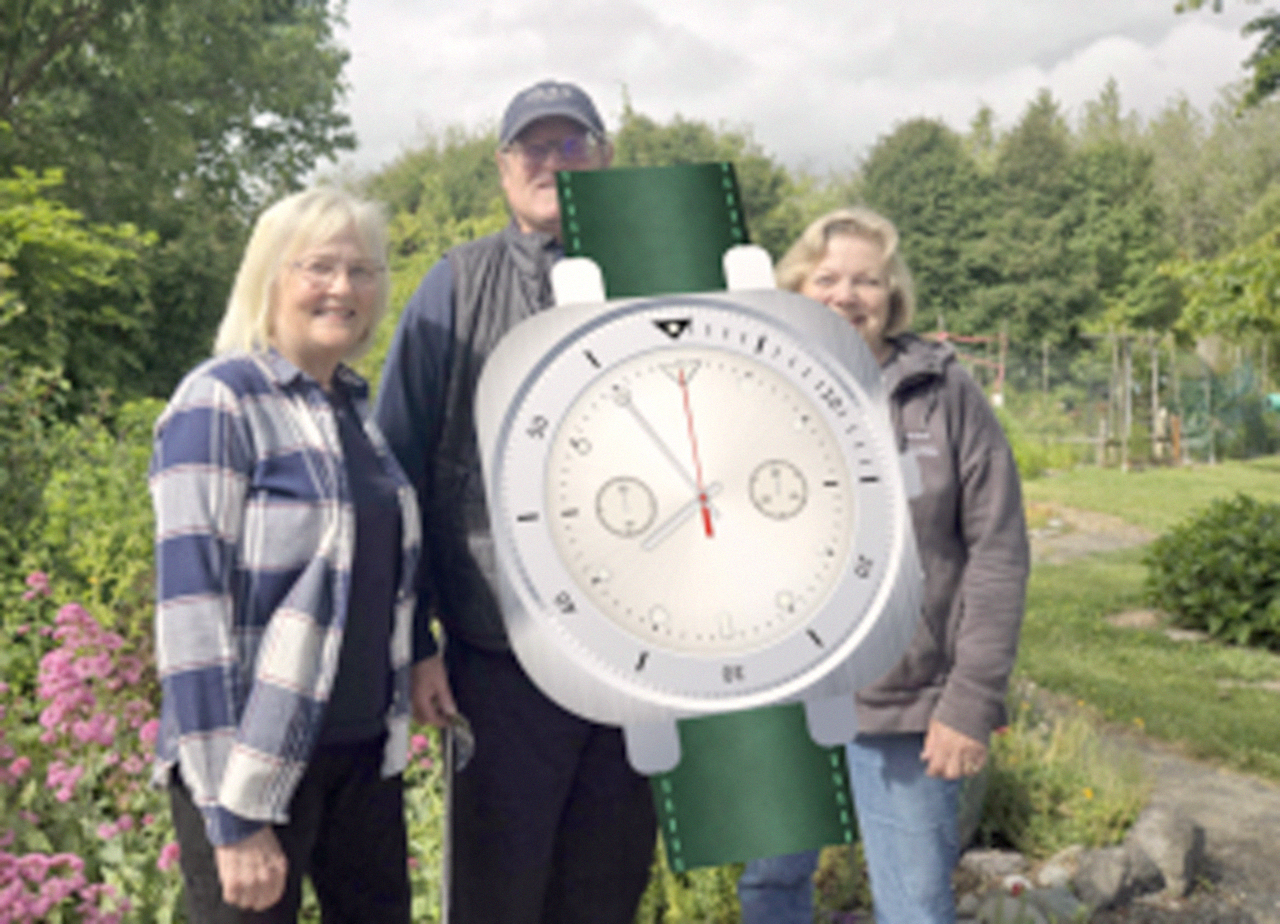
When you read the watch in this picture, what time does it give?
7:55
